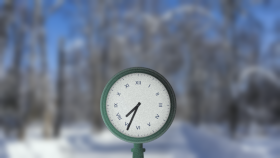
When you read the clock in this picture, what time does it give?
7:34
